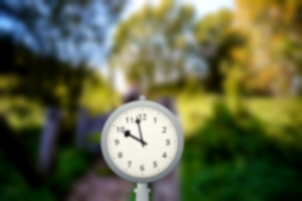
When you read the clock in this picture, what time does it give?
9:58
